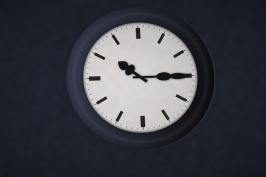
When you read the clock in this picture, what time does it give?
10:15
